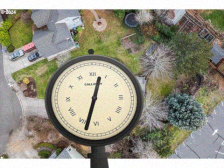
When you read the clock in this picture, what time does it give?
12:33
